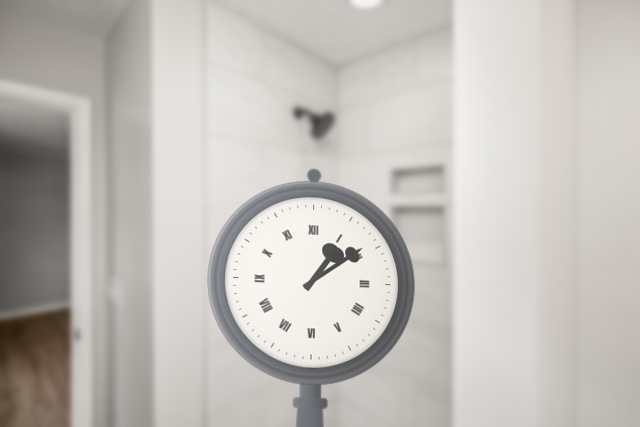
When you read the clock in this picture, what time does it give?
1:09
